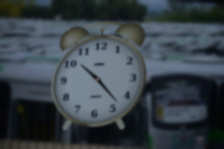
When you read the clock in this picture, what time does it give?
10:23
